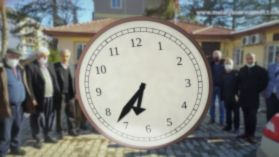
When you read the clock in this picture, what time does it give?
6:37
